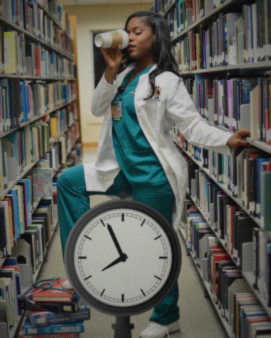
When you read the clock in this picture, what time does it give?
7:56
